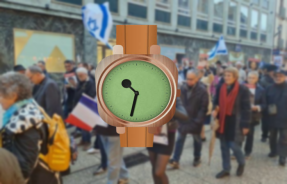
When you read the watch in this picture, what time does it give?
10:32
